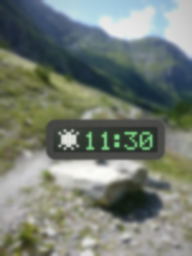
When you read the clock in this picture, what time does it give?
11:30
